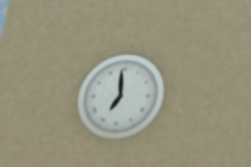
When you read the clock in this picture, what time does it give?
6:59
